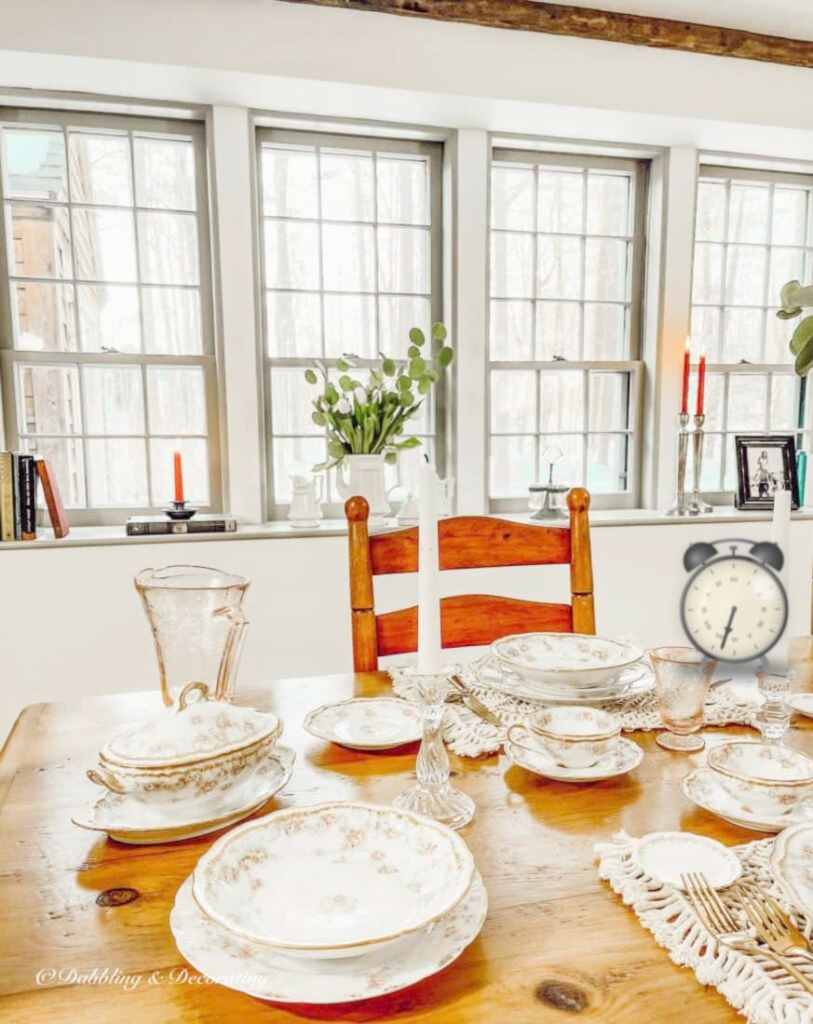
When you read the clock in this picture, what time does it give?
6:33
